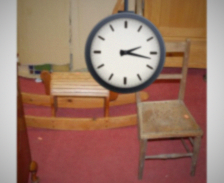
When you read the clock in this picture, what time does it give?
2:17
